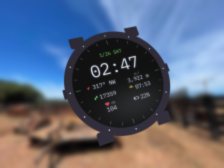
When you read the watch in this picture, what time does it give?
2:47
